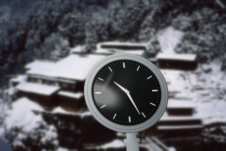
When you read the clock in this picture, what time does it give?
10:26
